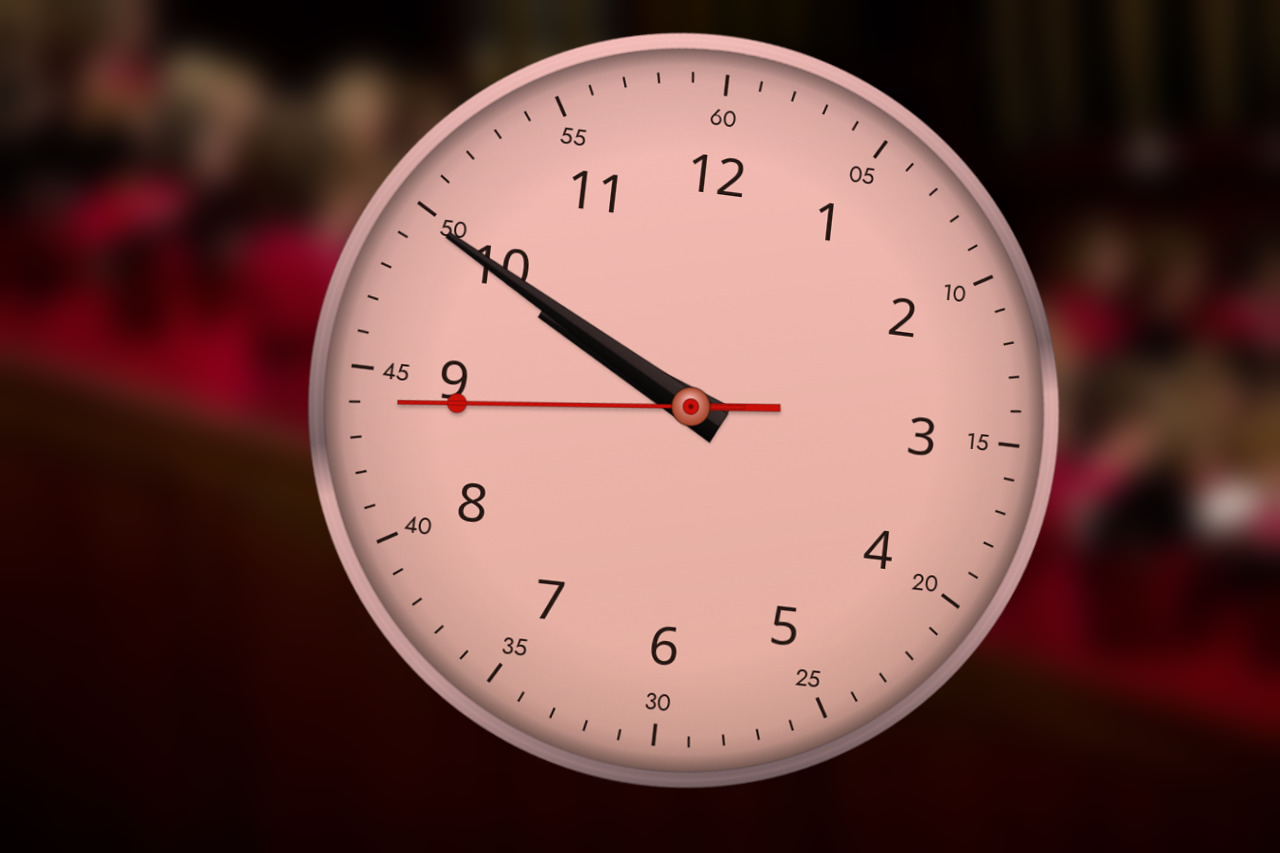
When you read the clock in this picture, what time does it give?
9:49:44
